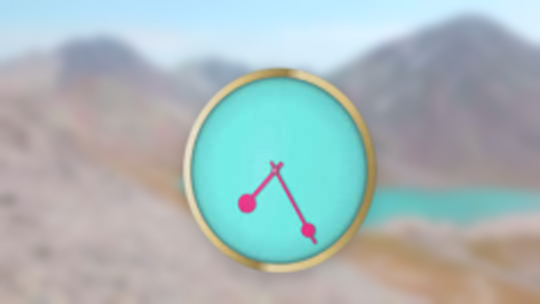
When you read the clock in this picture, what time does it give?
7:25
